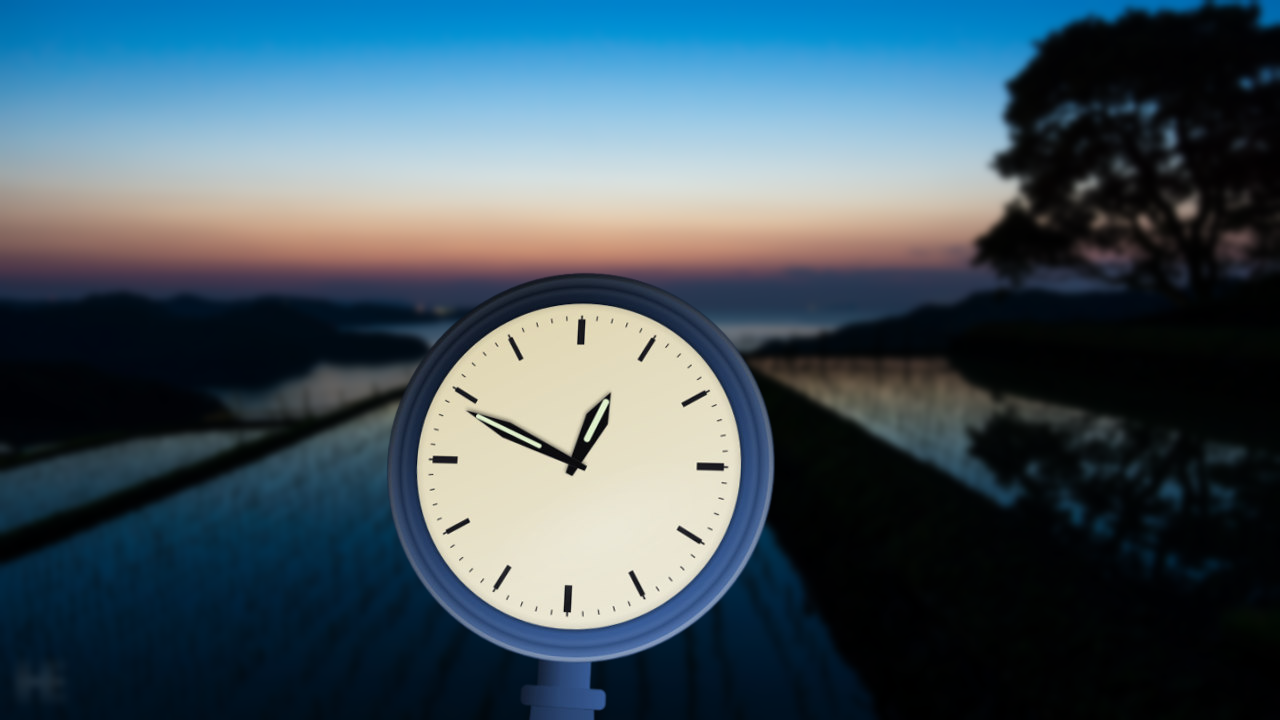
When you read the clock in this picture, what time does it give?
12:49
